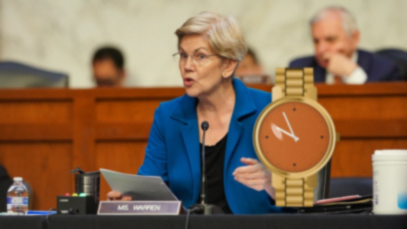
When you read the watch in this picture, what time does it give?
9:56
